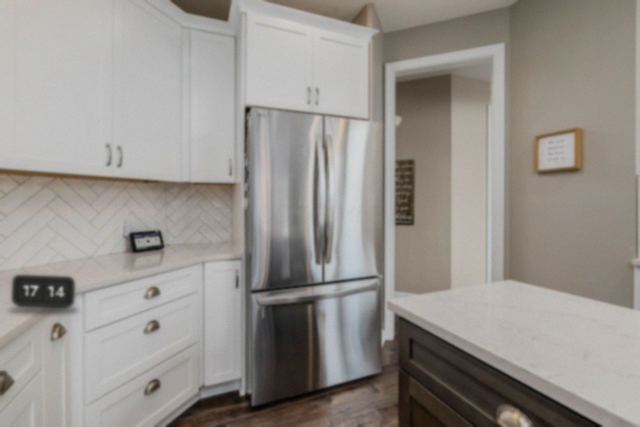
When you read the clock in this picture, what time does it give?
17:14
